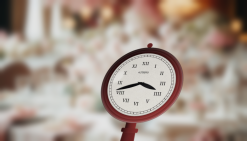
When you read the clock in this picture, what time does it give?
3:42
